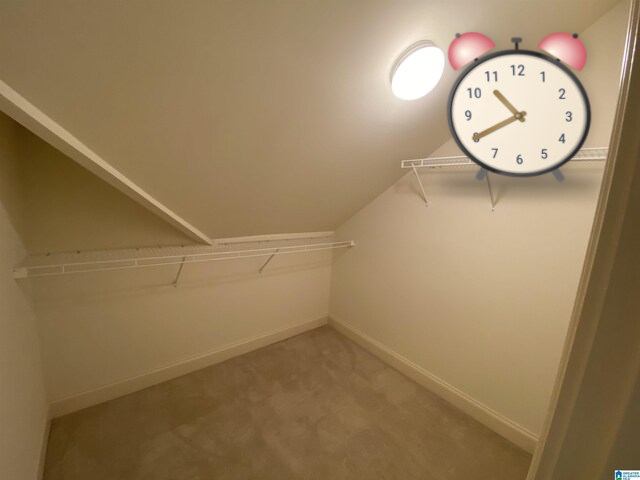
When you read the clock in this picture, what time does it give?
10:40
